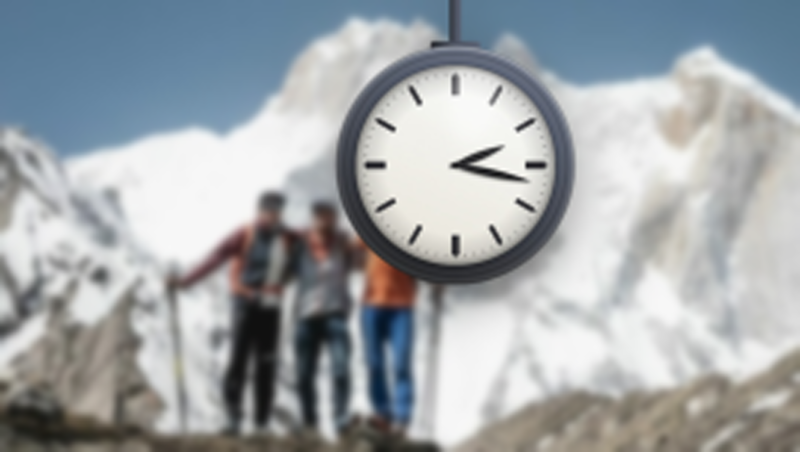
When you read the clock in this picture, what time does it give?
2:17
